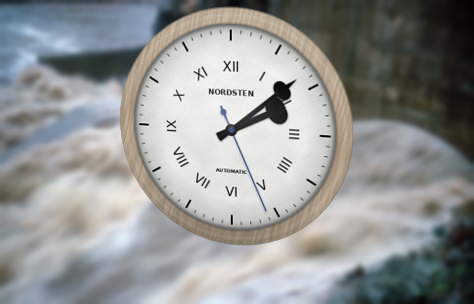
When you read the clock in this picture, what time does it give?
2:08:26
